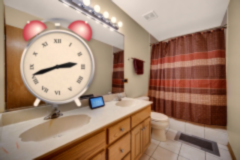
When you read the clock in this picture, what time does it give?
2:42
